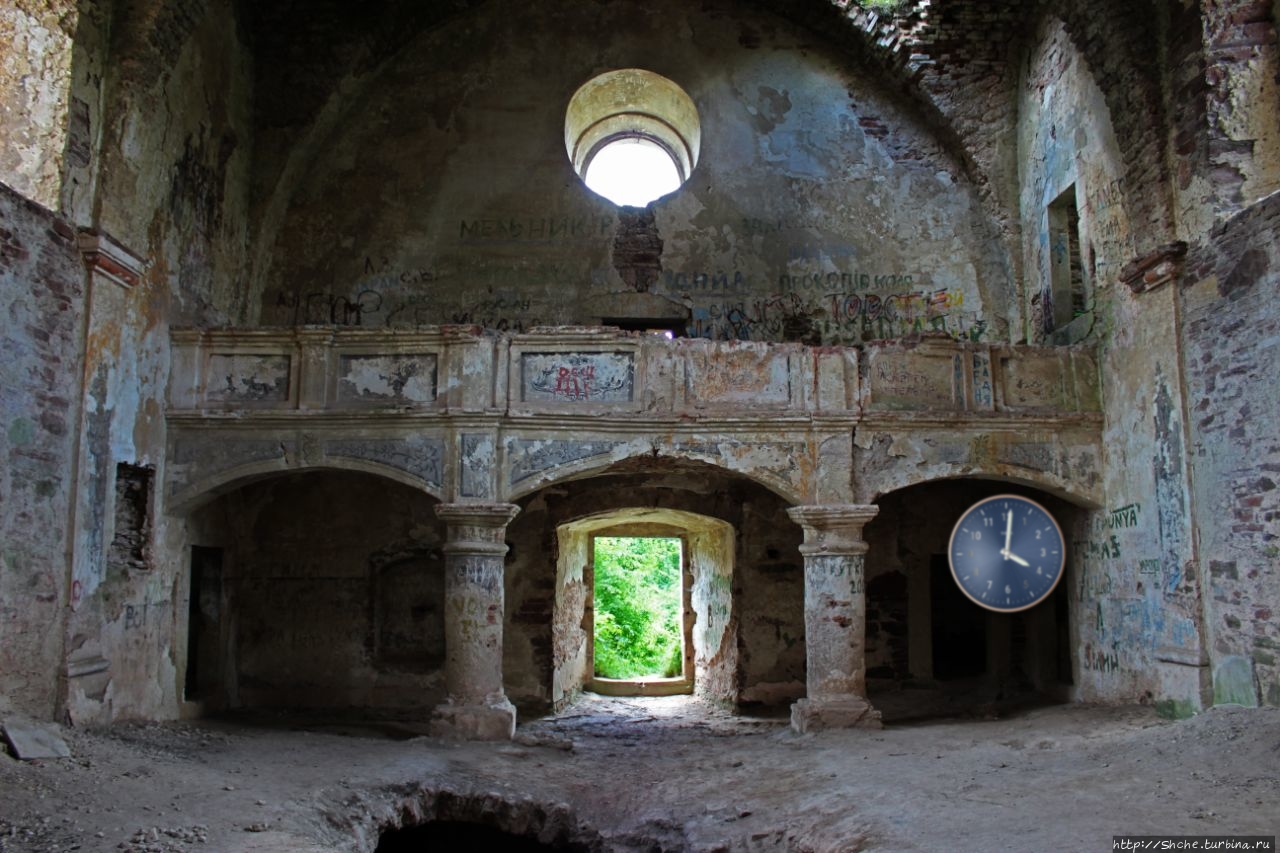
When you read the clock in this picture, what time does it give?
4:01
